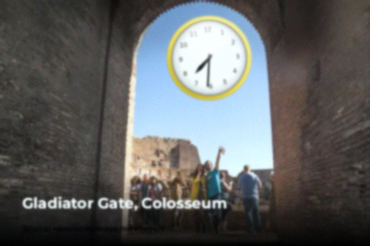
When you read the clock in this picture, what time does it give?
7:31
